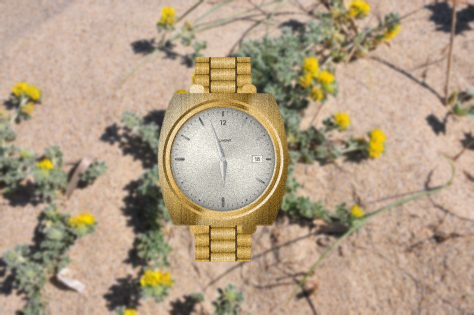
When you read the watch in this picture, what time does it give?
5:57
